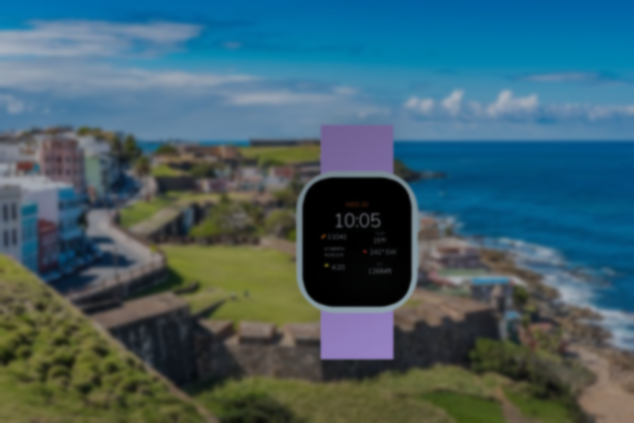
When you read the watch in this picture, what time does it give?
10:05
